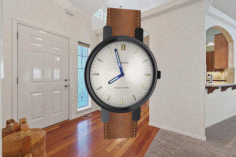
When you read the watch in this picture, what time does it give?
7:57
